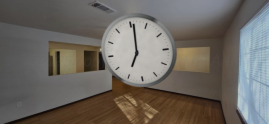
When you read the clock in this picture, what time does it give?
7:01
